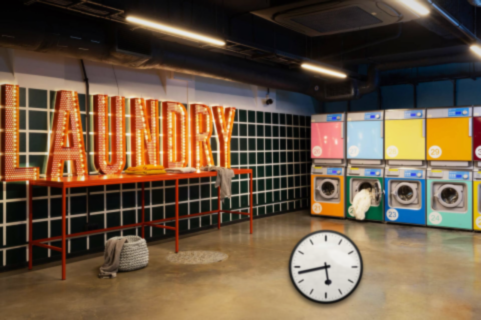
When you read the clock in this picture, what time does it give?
5:43
